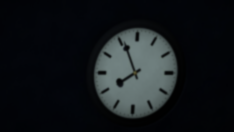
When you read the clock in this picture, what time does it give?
7:56
